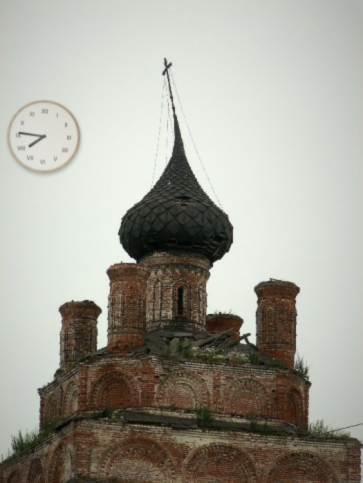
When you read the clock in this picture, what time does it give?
7:46
